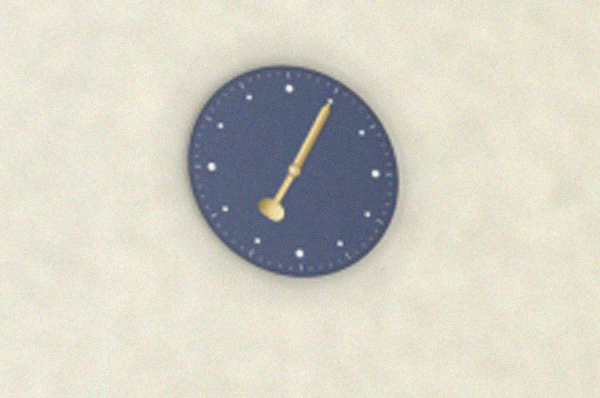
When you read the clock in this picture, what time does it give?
7:05
